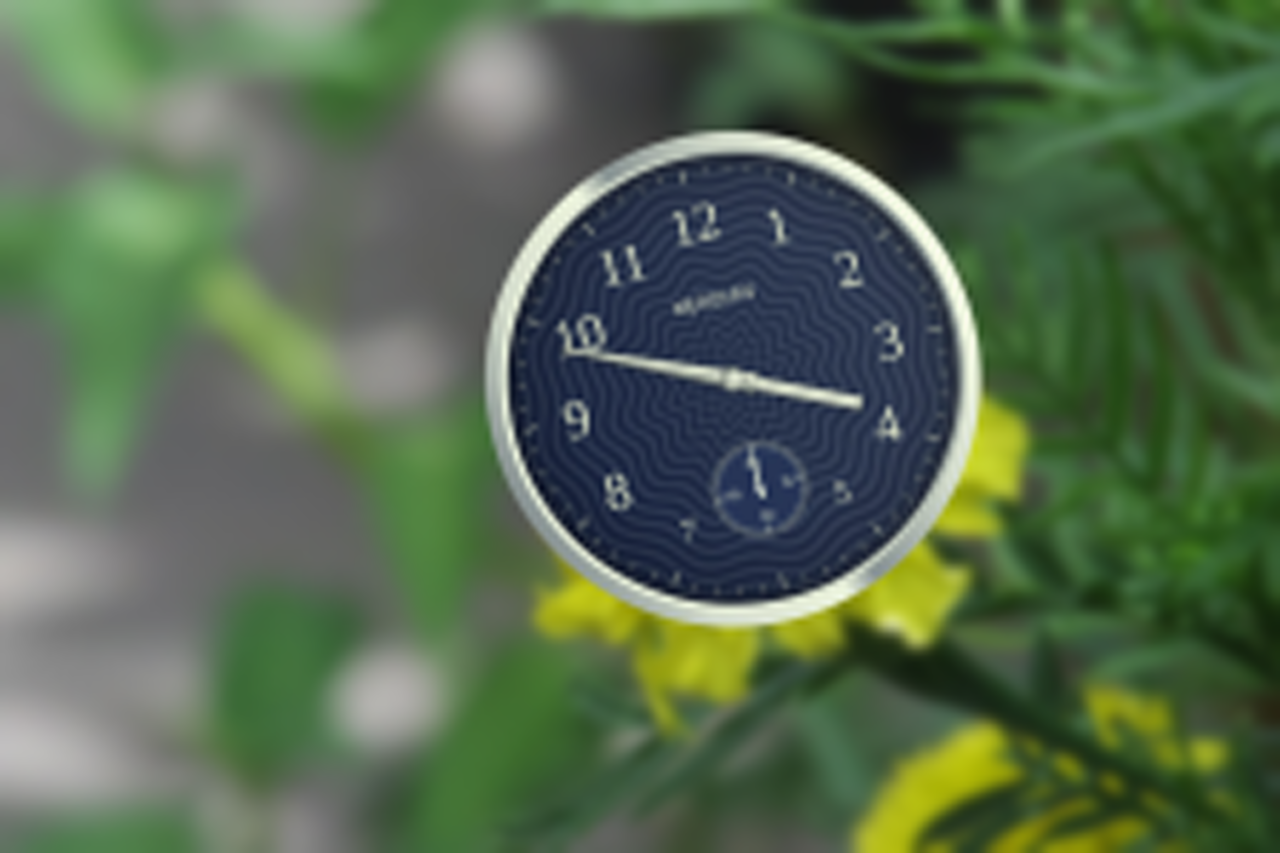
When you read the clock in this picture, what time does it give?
3:49
